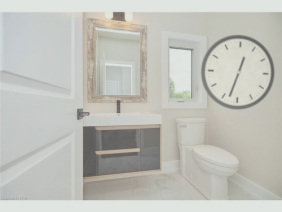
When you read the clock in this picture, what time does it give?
12:33
